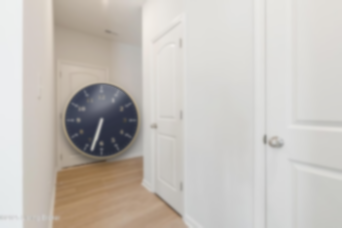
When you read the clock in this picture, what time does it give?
6:33
